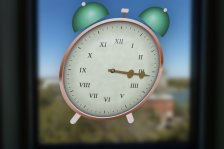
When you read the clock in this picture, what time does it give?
3:16
